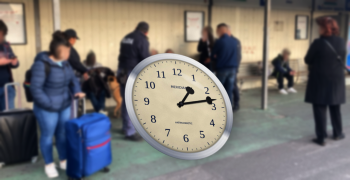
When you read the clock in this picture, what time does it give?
1:13
